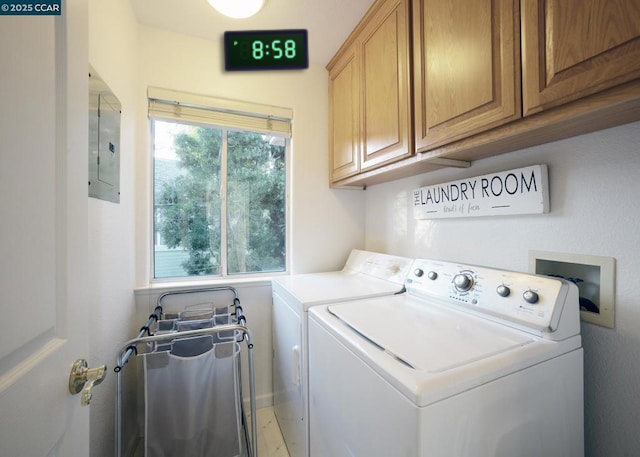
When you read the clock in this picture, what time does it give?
8:58
